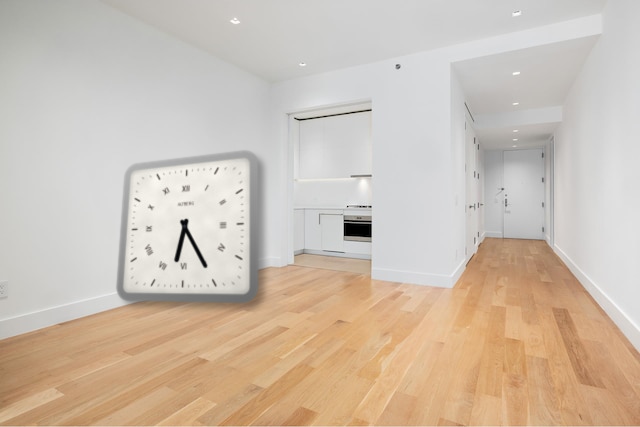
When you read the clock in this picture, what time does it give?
6:25
